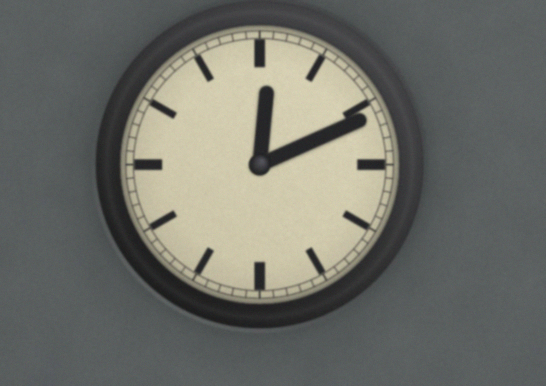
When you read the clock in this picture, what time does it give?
12:11
